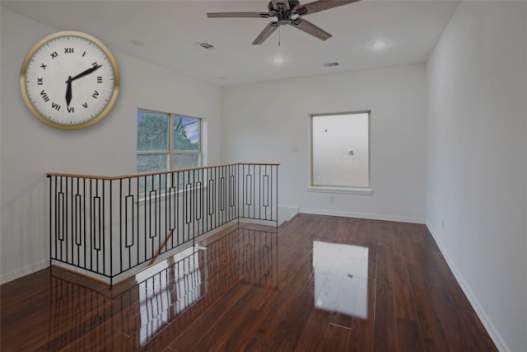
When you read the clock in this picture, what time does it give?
6:11
